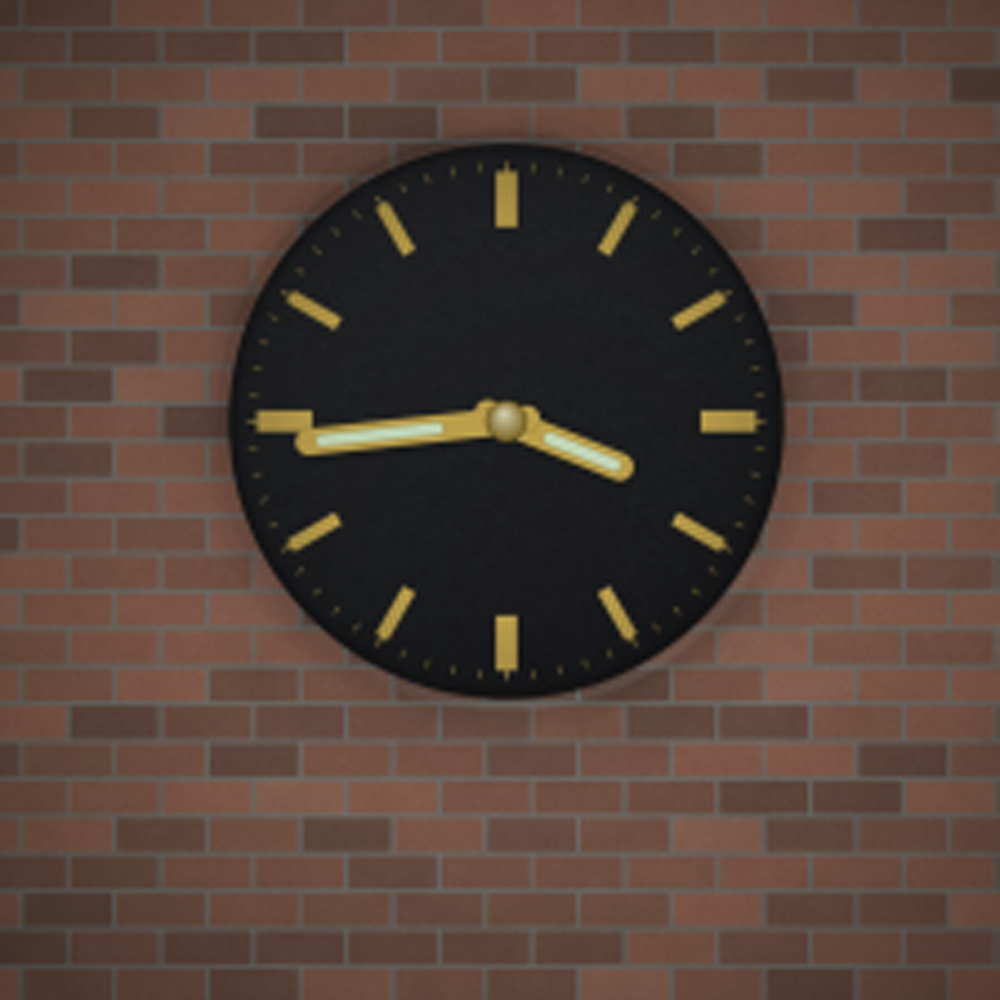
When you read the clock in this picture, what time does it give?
3:44
